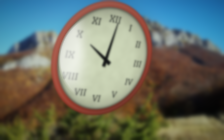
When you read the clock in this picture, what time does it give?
10:01
